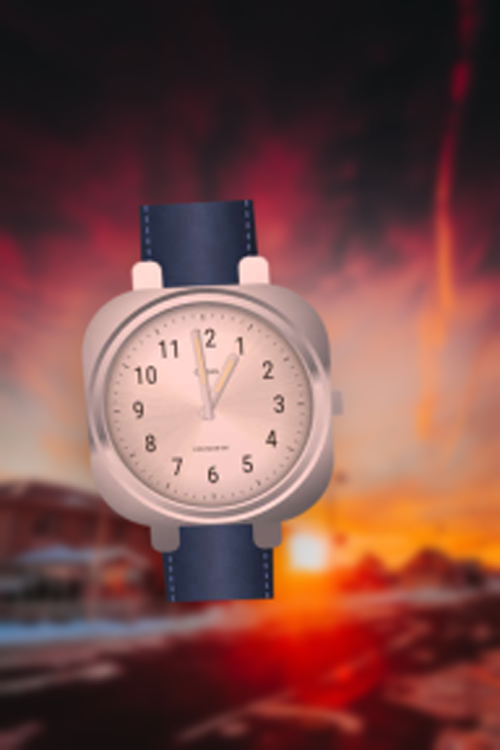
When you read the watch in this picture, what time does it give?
12:59
